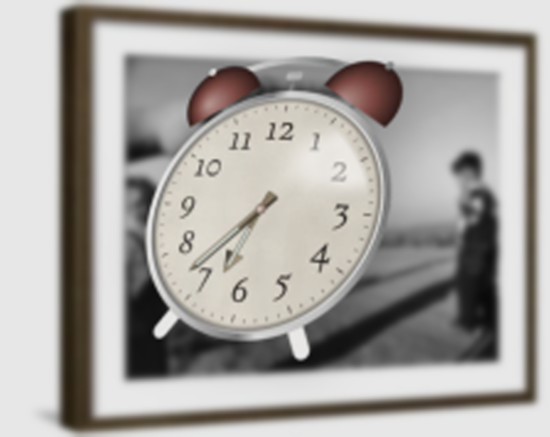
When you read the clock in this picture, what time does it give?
6:37
